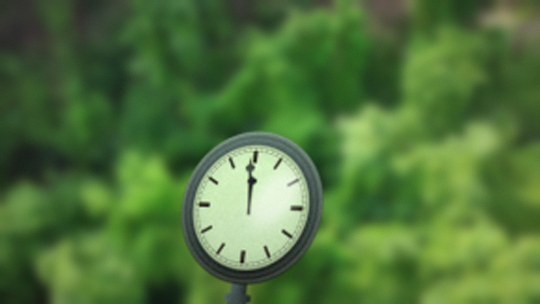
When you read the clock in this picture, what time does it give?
11:59
